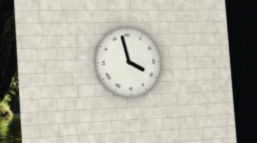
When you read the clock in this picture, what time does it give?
3:58
